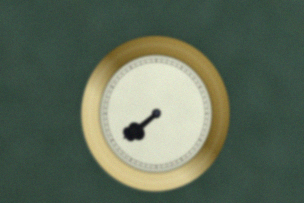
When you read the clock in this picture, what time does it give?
7:39
